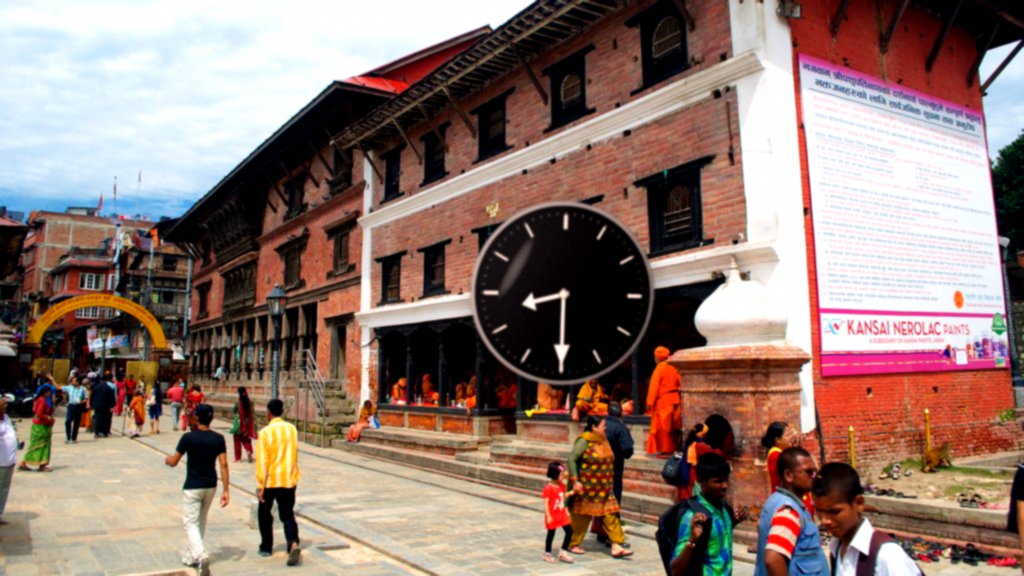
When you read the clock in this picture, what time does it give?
8:30
